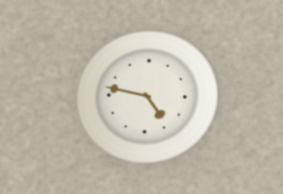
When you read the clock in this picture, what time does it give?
4:47
